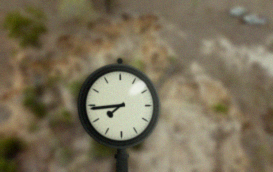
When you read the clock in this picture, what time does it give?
7:44
